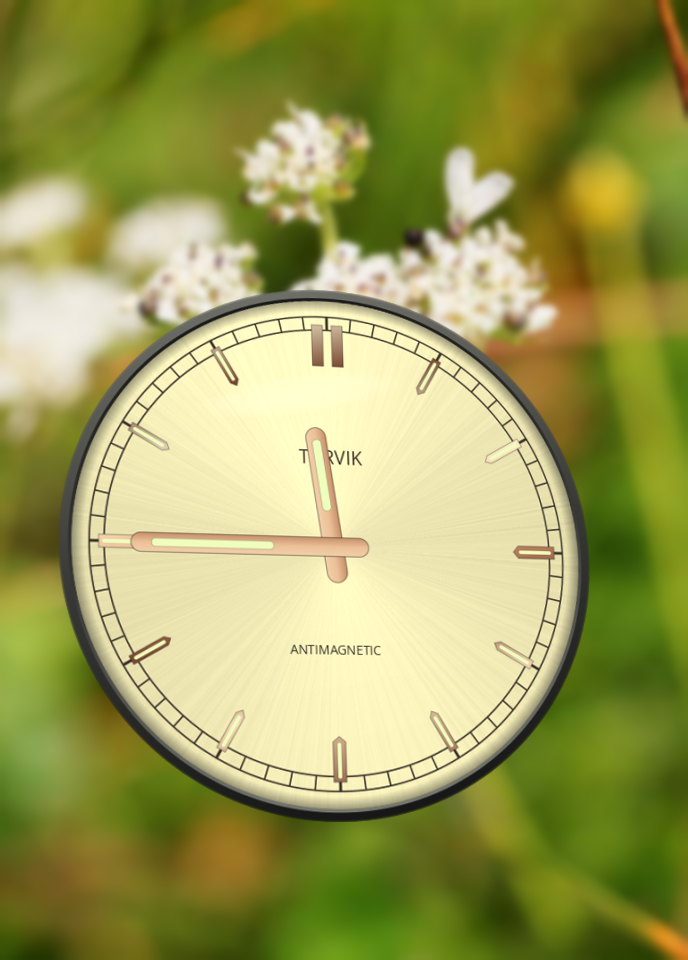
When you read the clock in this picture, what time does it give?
11:45
